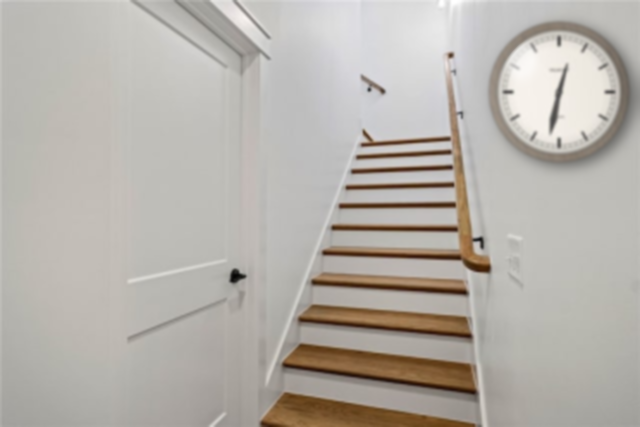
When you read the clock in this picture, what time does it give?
12:32
